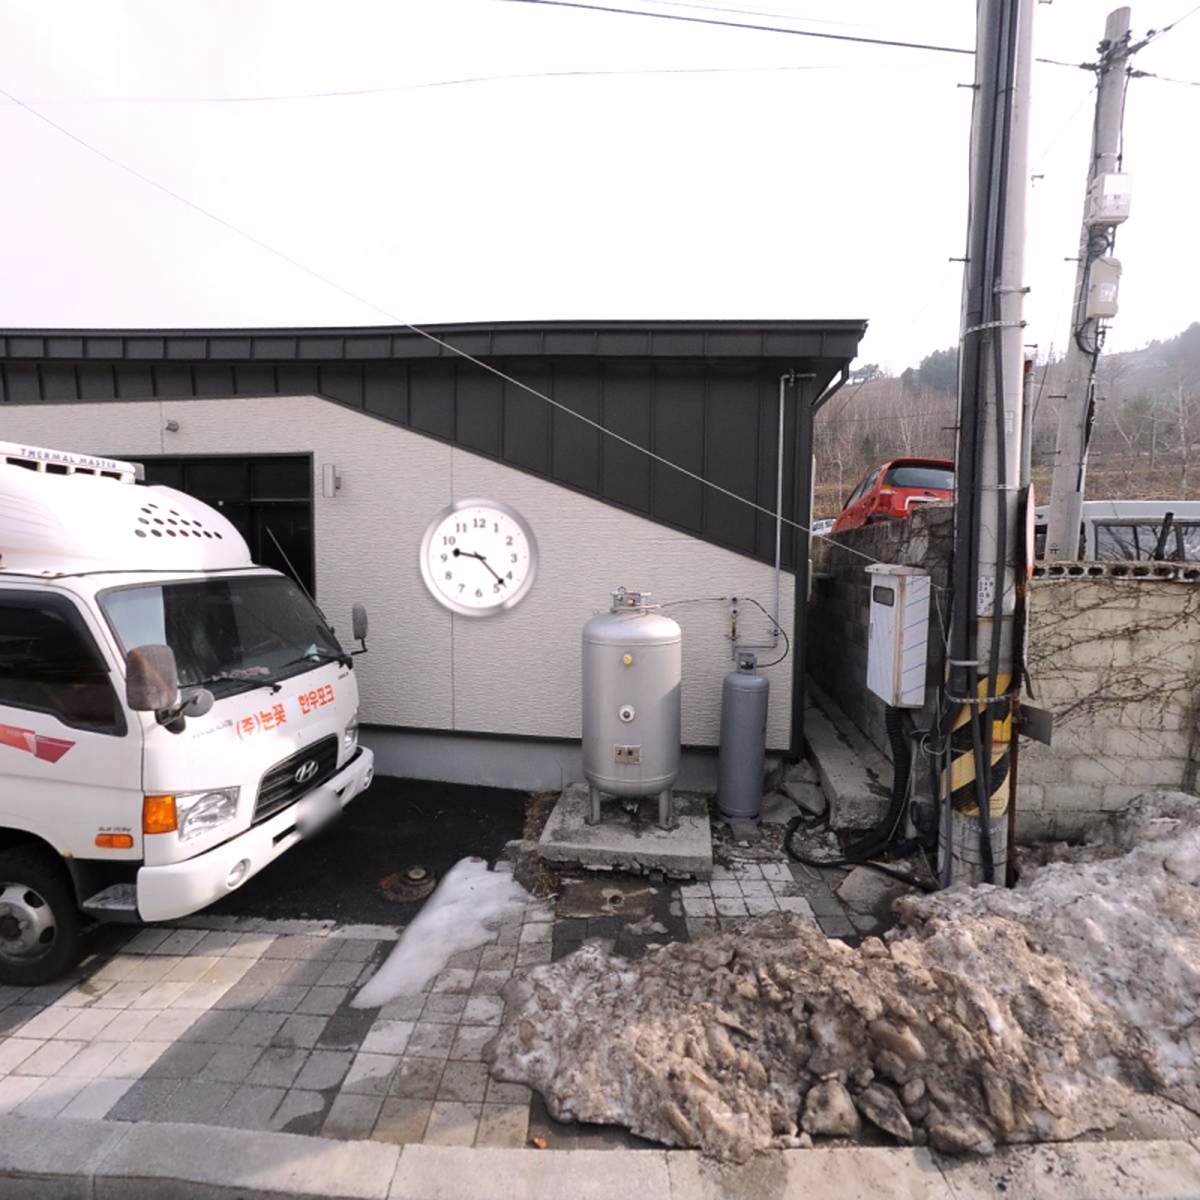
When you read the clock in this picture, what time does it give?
9:23
